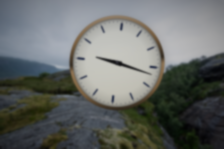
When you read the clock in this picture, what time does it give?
9:17
